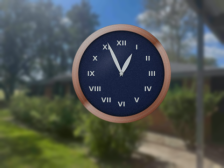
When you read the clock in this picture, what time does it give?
12:56
